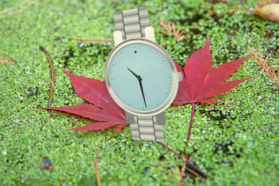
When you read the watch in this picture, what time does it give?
10:29
